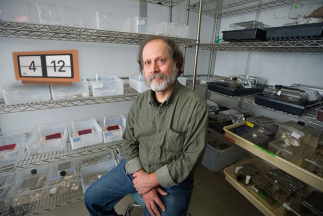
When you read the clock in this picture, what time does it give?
4:12
